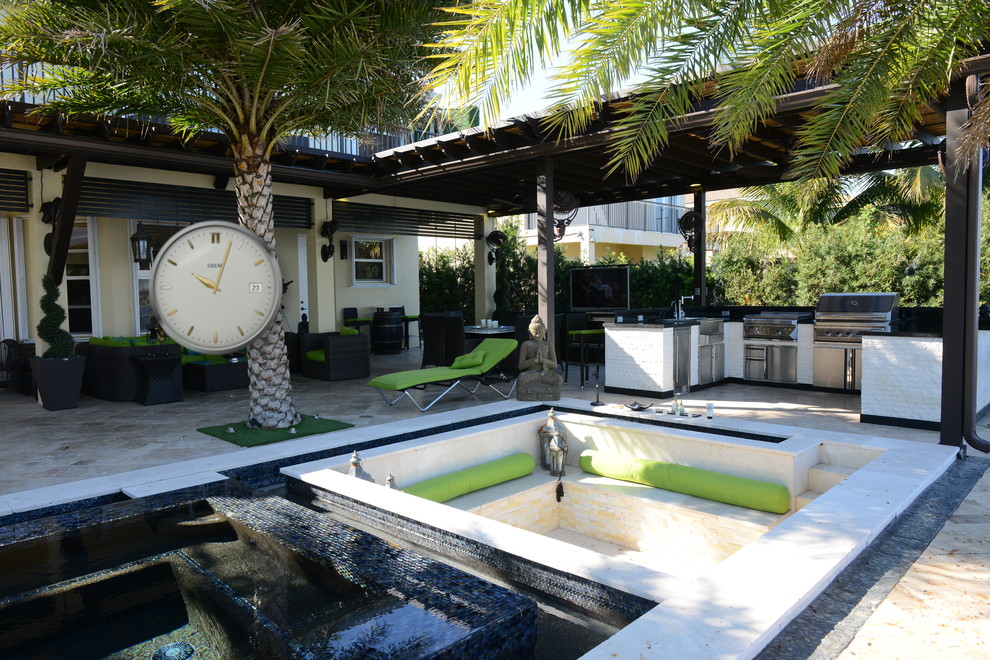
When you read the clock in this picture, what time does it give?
10:03
